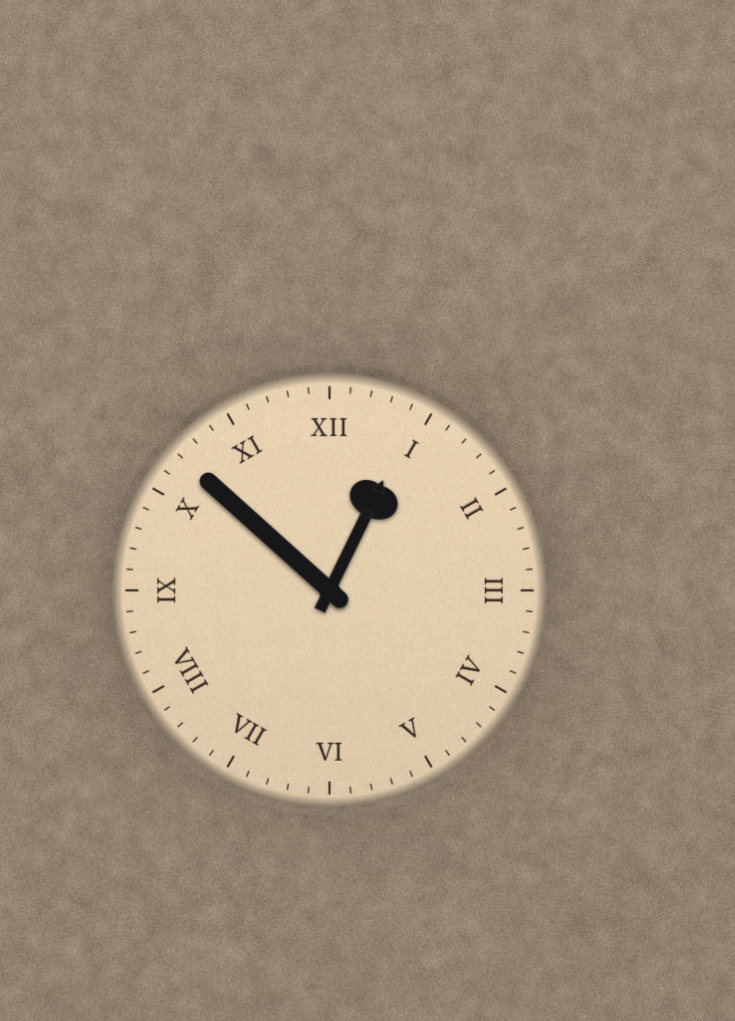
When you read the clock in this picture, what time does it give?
12:52
